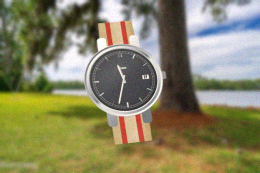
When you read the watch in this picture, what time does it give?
11:33
